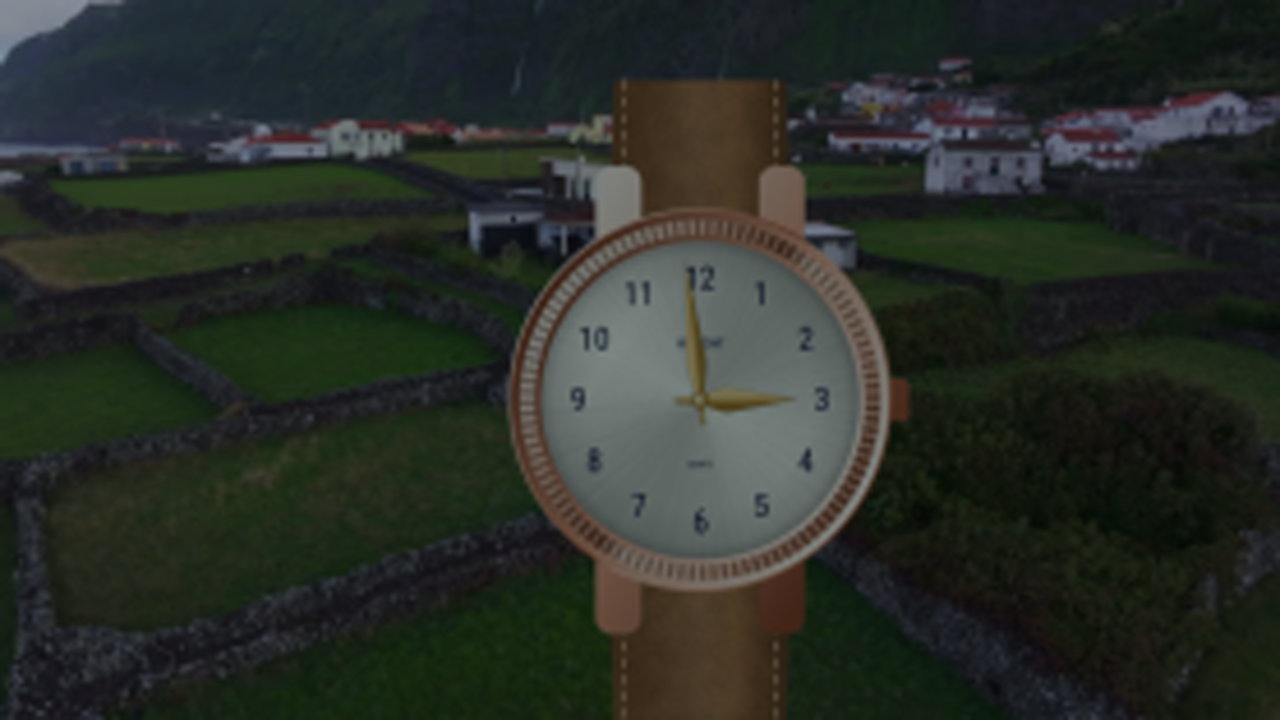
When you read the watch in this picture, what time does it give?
2:59
